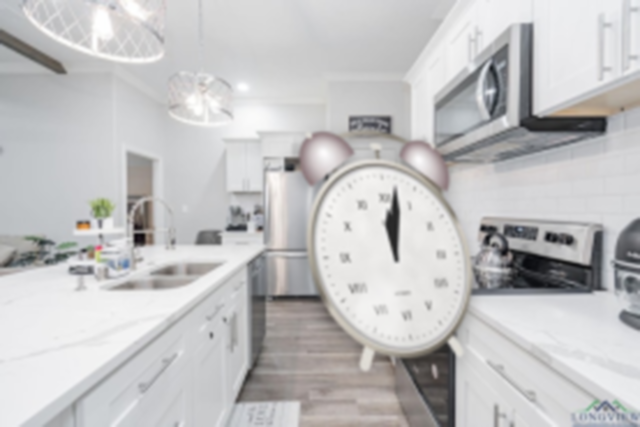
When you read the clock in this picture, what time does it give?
12:02
